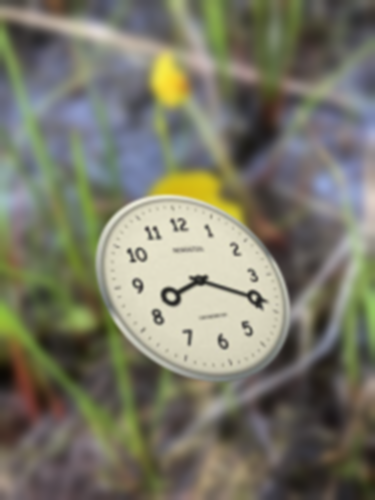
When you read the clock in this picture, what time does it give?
8:19
